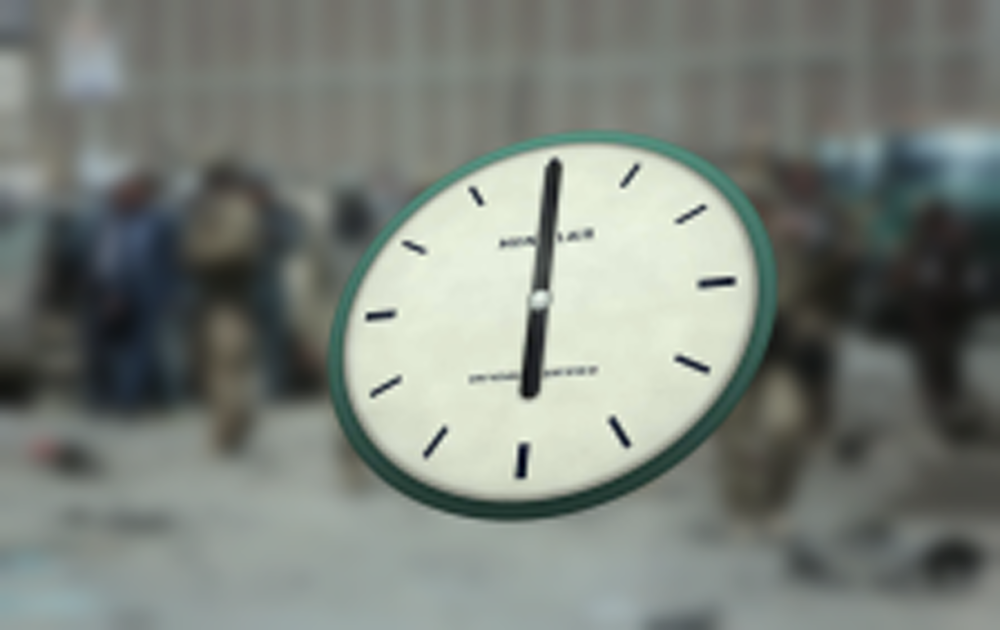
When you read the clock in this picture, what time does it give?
6:00
